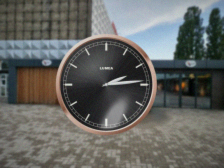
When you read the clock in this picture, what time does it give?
2:14
